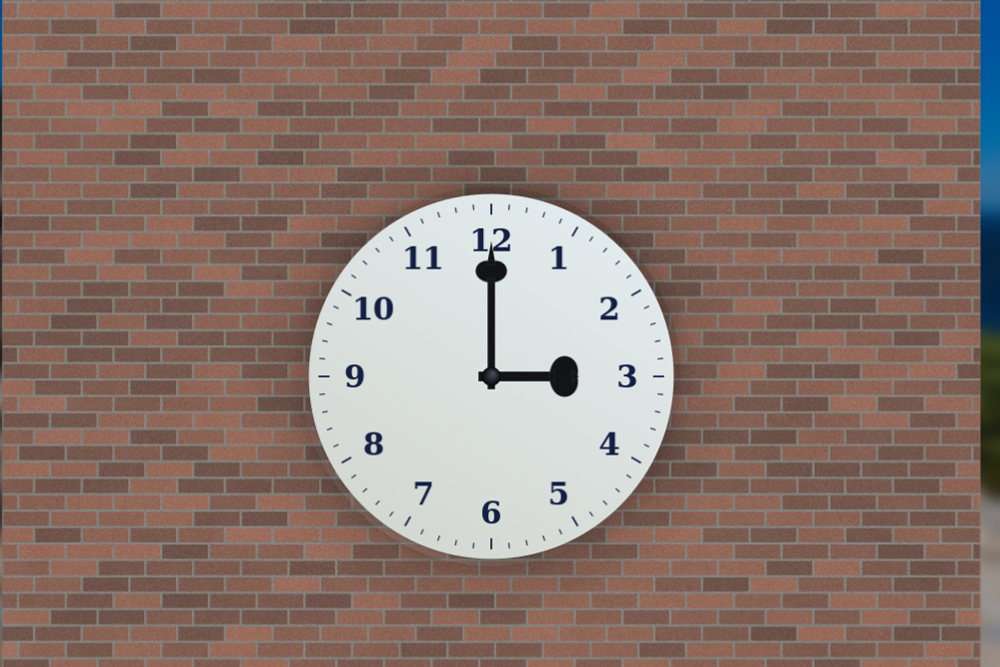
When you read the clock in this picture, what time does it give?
3:00
